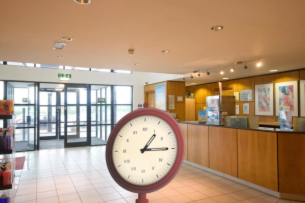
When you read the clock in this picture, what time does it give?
1:15
